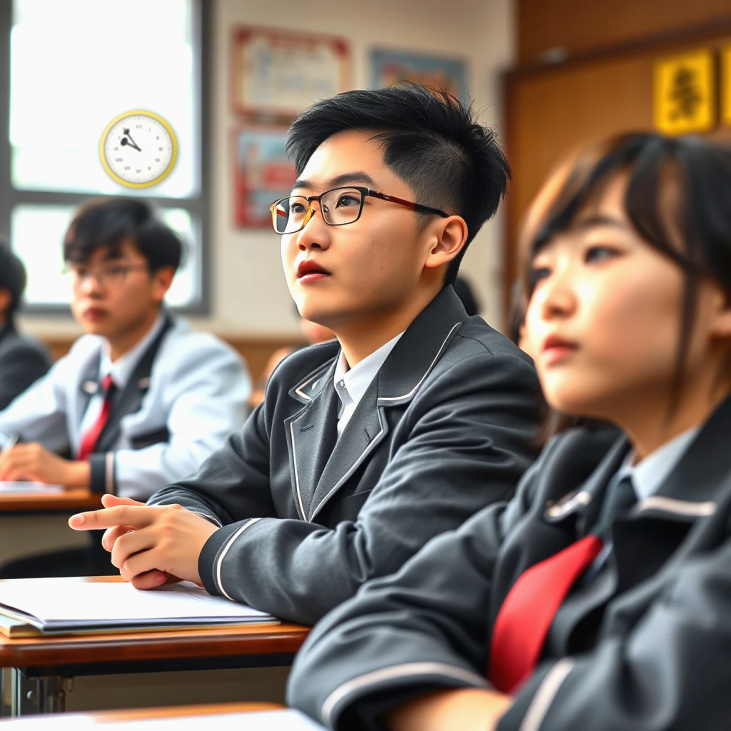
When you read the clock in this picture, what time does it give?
9:54
